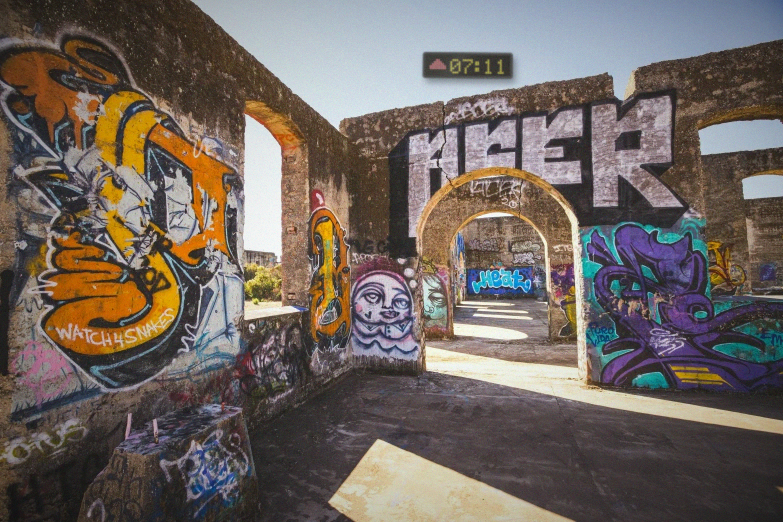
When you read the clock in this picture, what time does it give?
7:11
